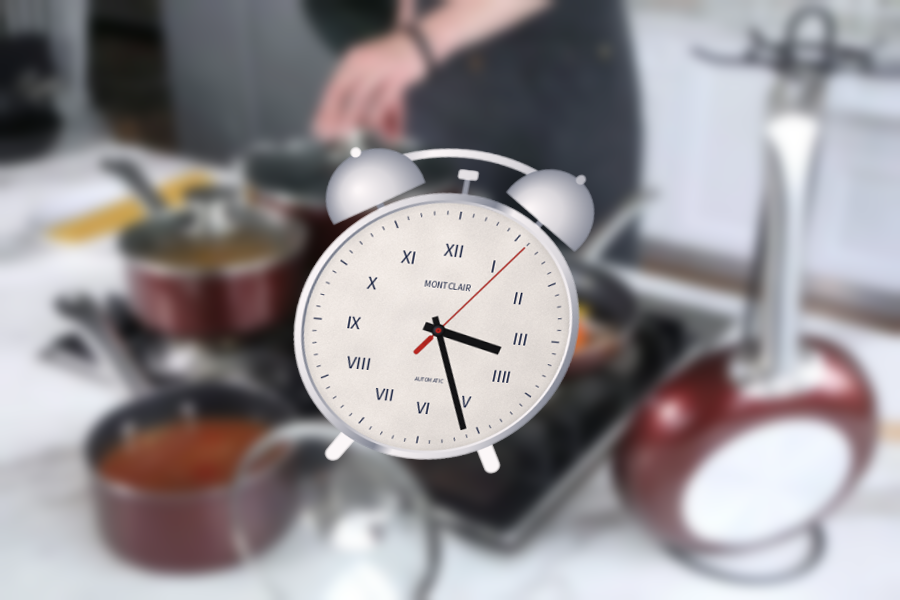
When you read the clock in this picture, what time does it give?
3:26:06
